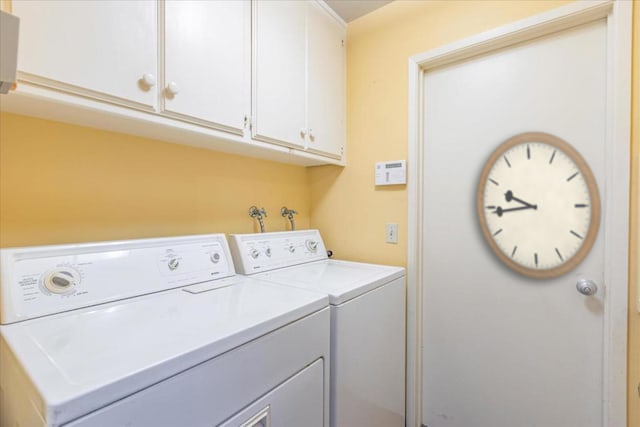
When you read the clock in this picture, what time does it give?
9:44
